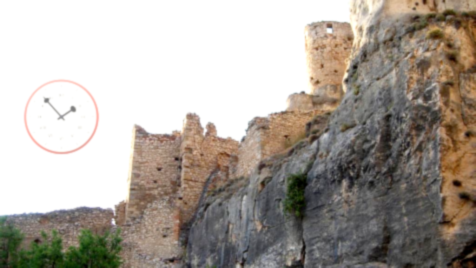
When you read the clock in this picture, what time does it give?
1:53
